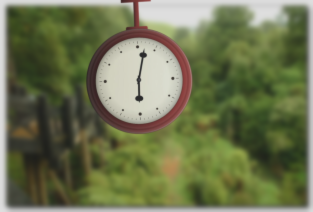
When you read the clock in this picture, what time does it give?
6:02
